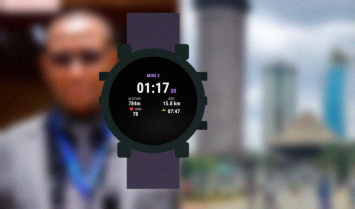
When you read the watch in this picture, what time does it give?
1:17
